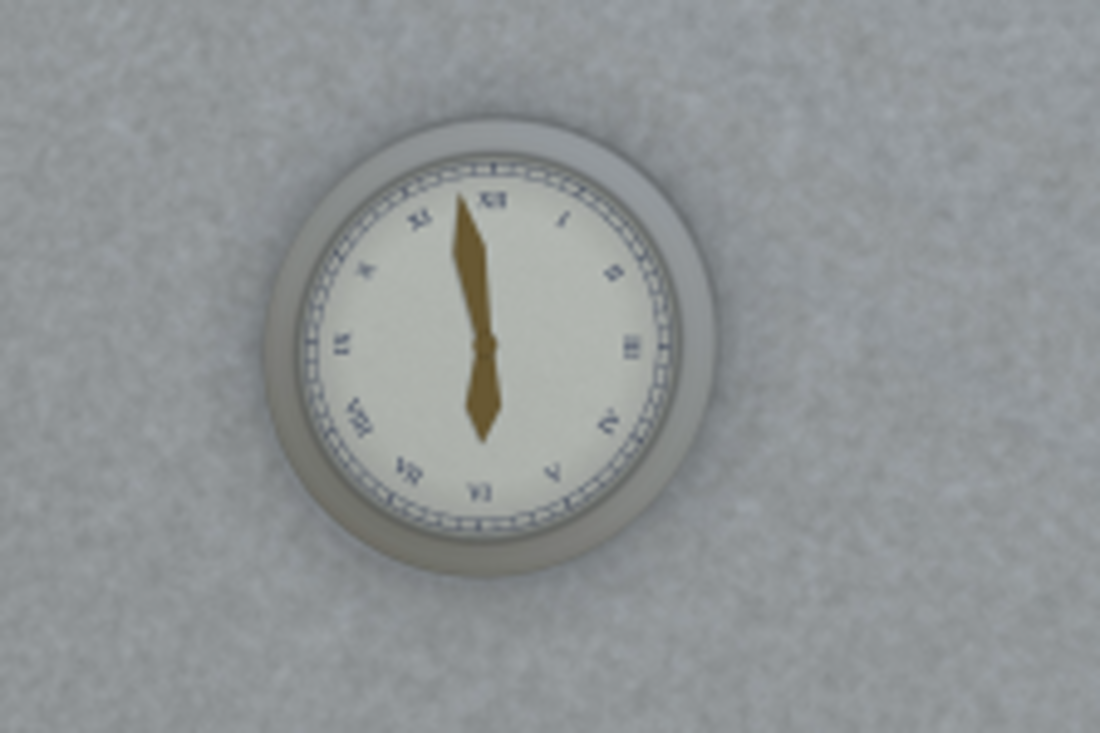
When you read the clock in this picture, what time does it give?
5:58
